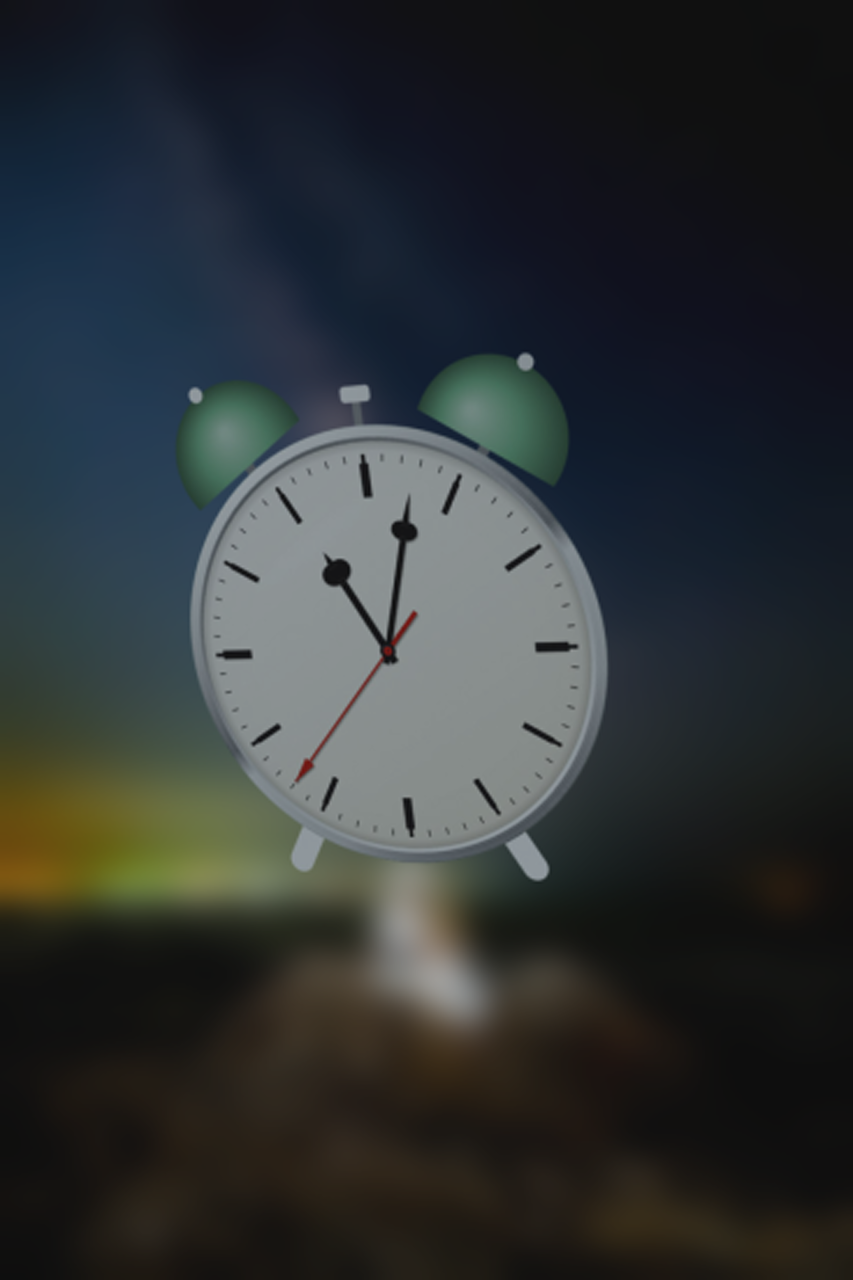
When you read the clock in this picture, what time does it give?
11:02:37
